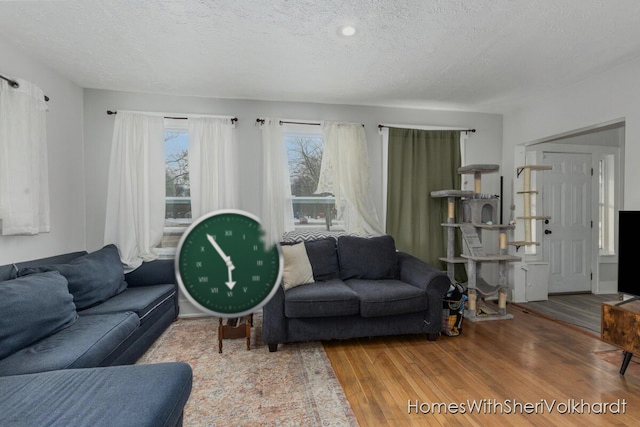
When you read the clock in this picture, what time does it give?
5:54
